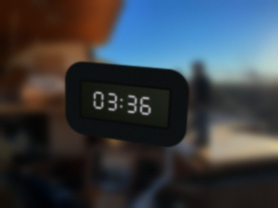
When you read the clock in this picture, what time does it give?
3:36
